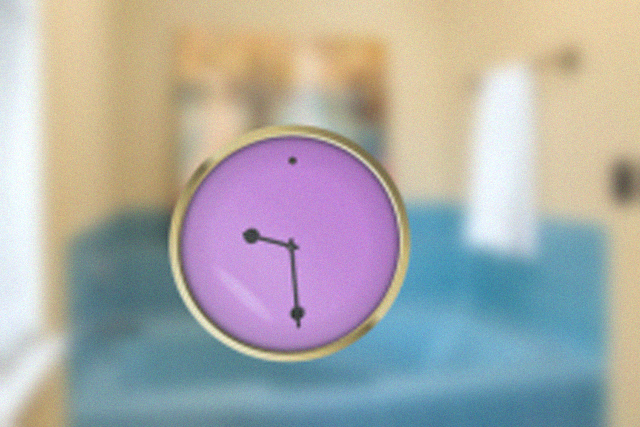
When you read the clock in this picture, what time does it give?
9:29
